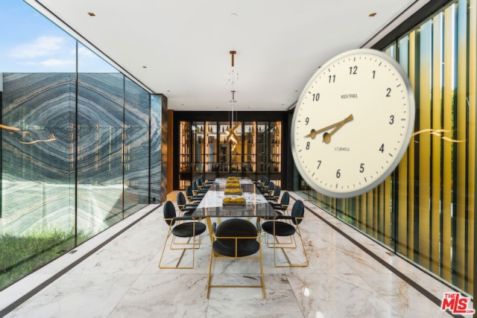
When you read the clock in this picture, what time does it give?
7:42
